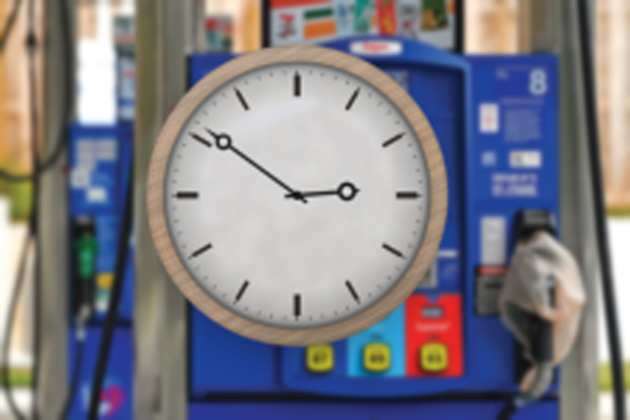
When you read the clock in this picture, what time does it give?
2:51
